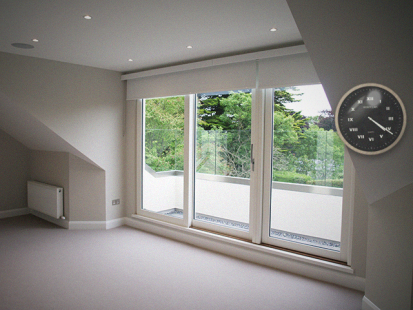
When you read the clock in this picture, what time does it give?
4:21
